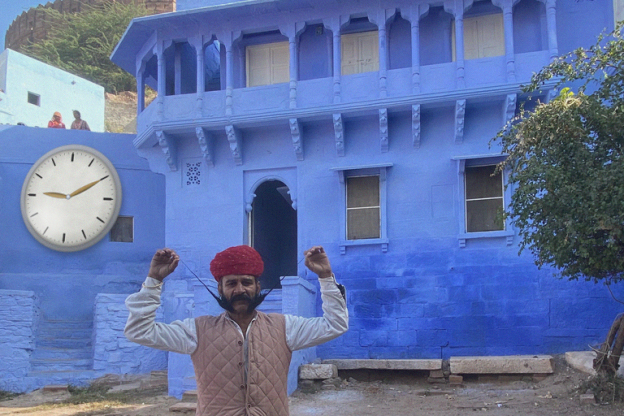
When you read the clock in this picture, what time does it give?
9:10
